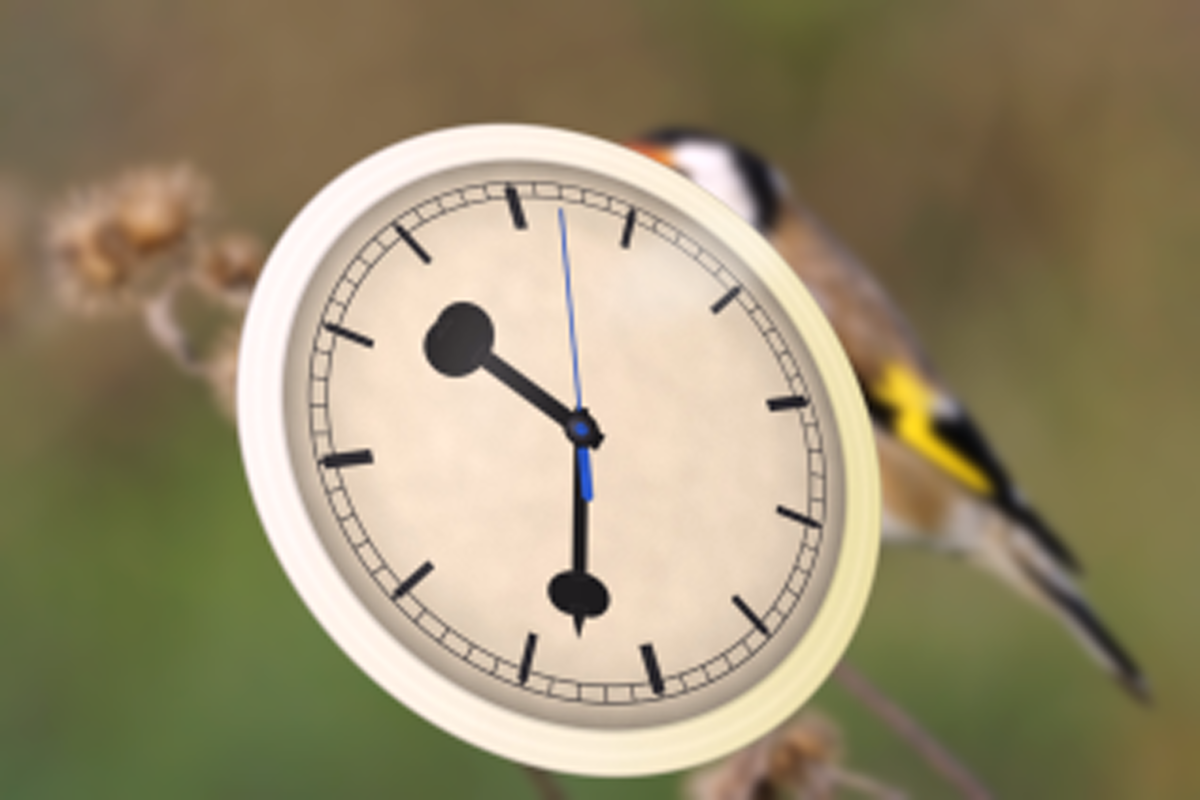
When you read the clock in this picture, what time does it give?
10:33:02
